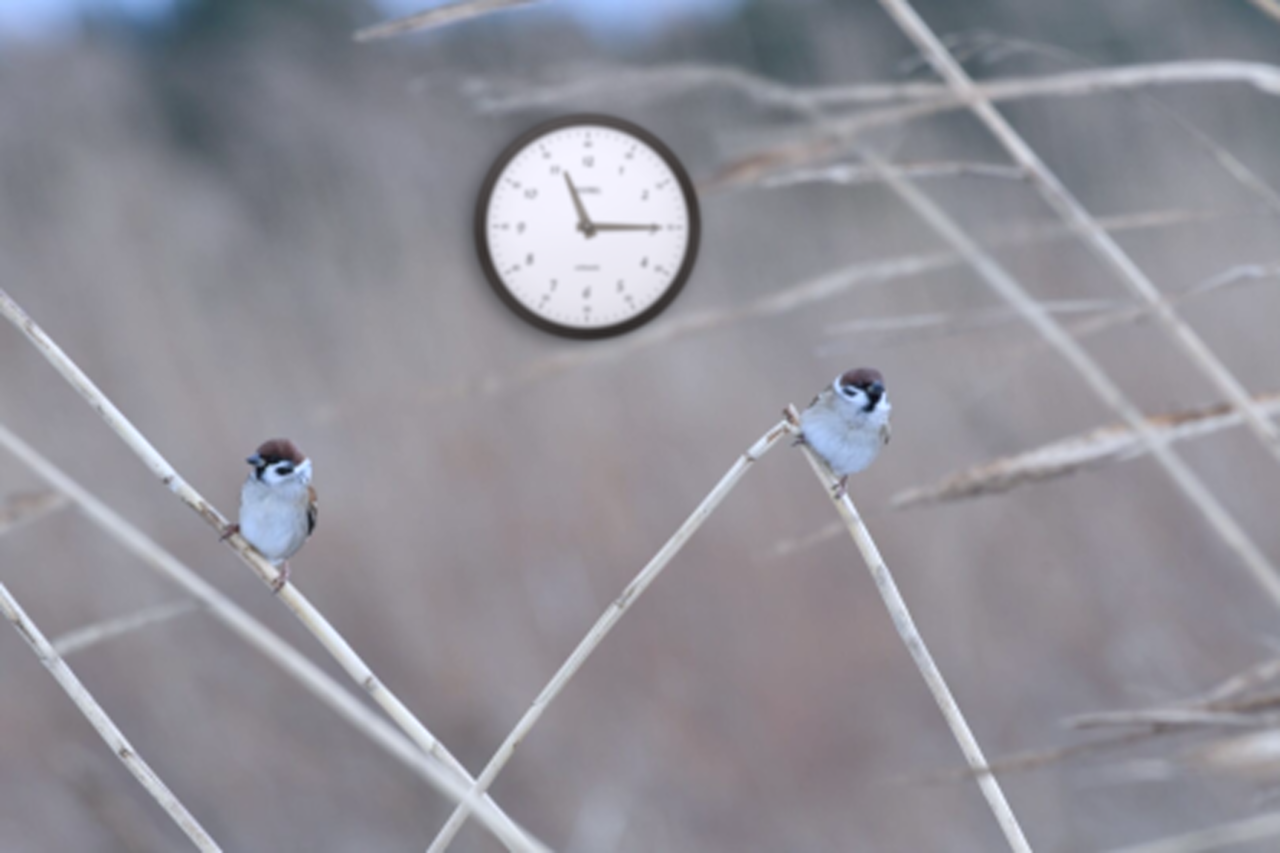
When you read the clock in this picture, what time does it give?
11:15
